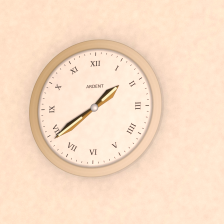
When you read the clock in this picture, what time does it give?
1:39
